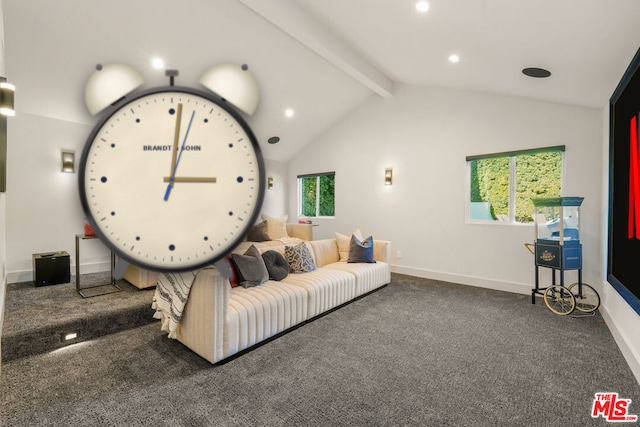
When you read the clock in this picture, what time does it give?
3:01:03
